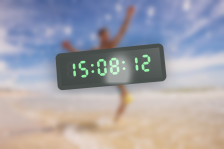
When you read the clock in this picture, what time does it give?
15:08:12
